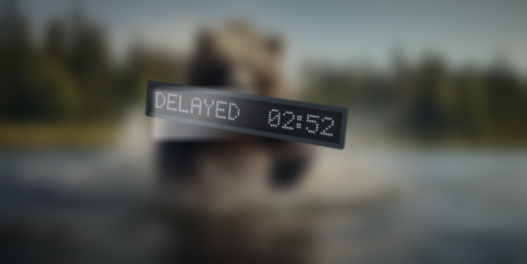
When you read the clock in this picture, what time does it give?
2:52
